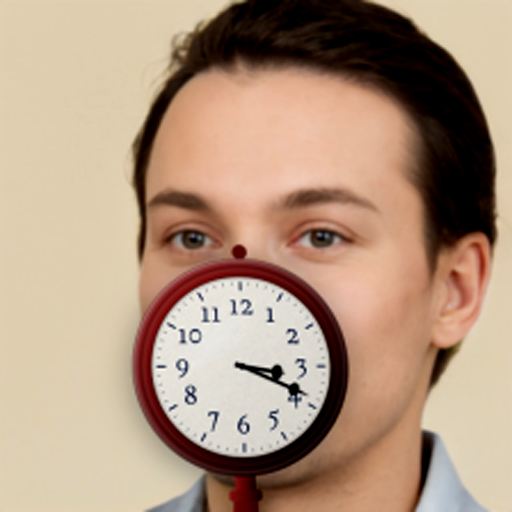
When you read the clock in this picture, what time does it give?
3:19
